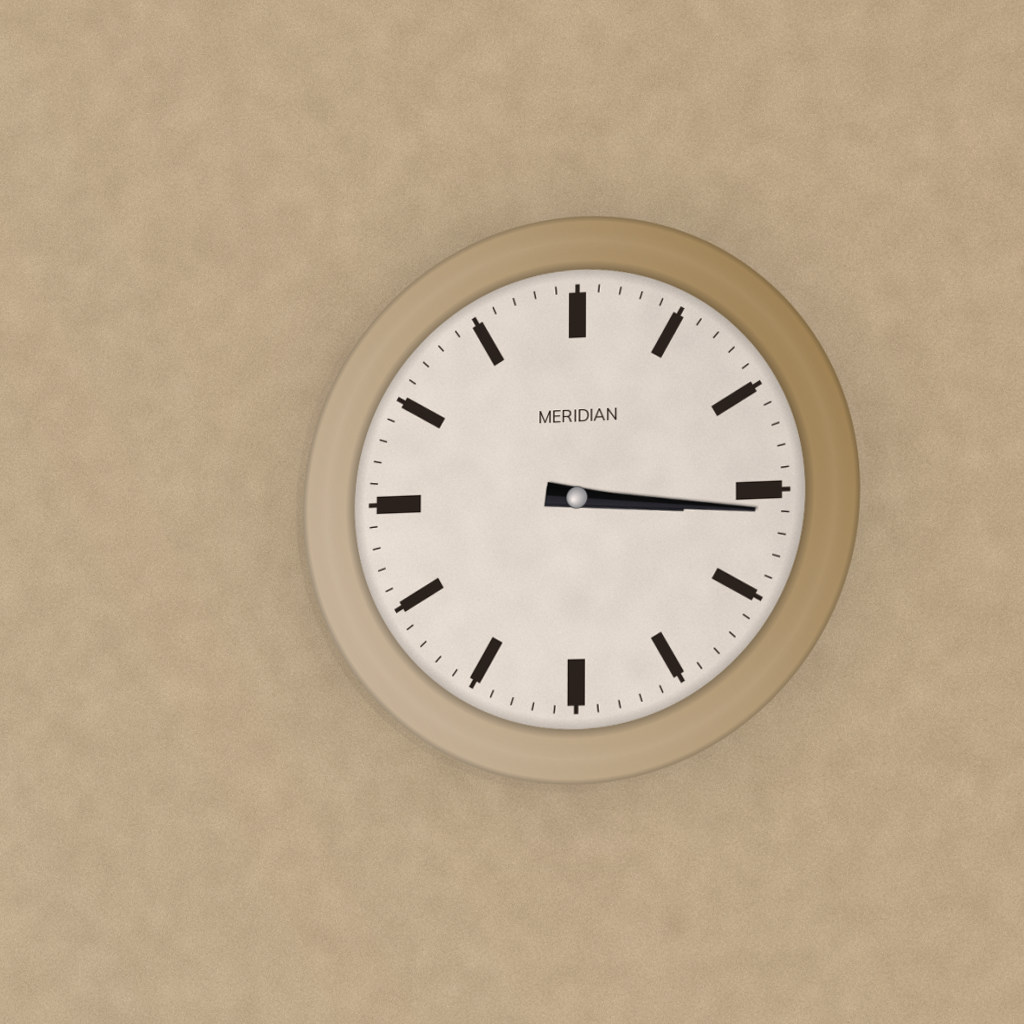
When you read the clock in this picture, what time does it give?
3:16
